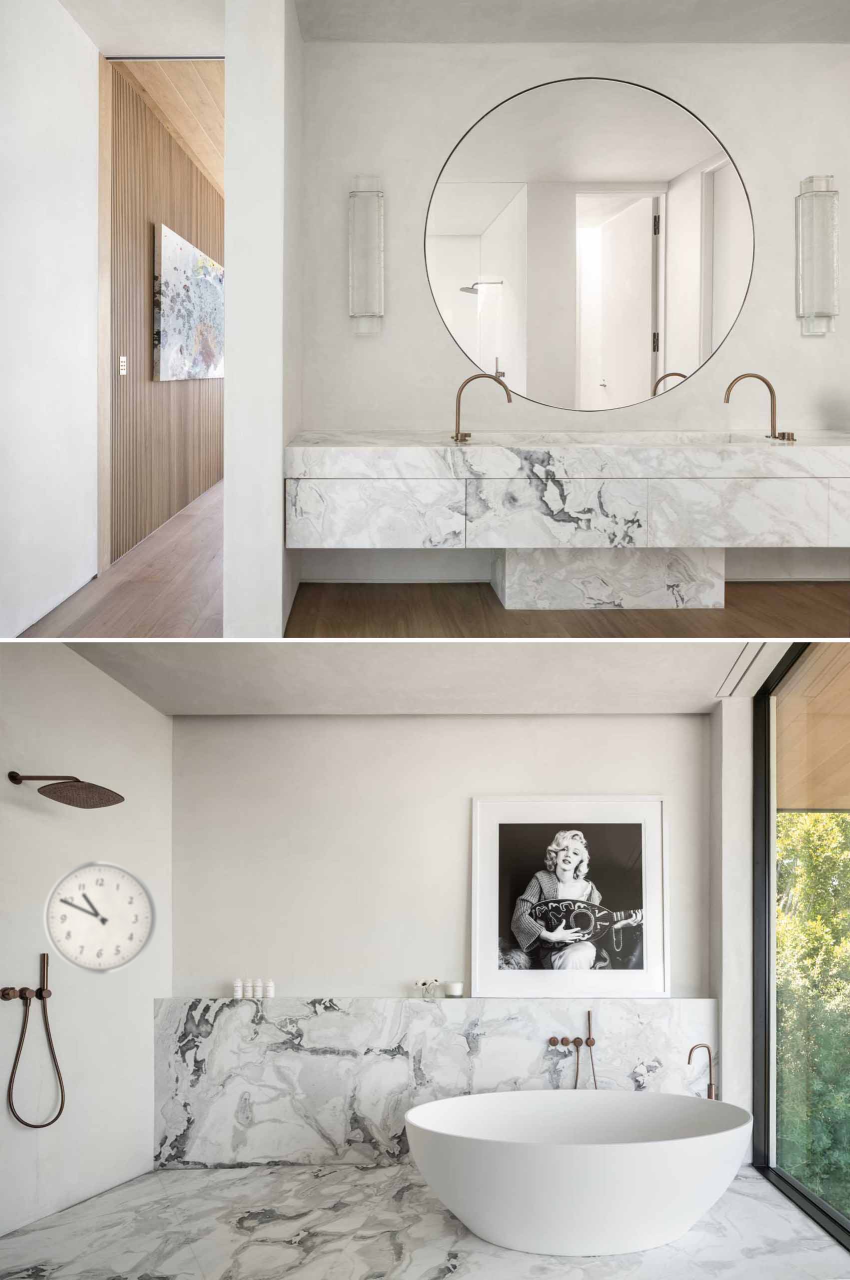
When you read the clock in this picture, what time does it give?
10:49
